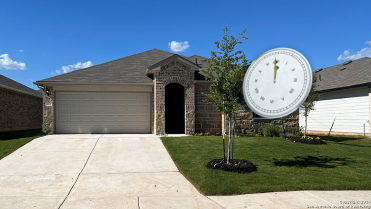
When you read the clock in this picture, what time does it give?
11:59
